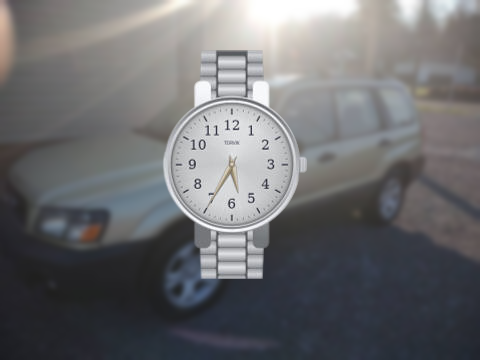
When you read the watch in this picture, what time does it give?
5:35
